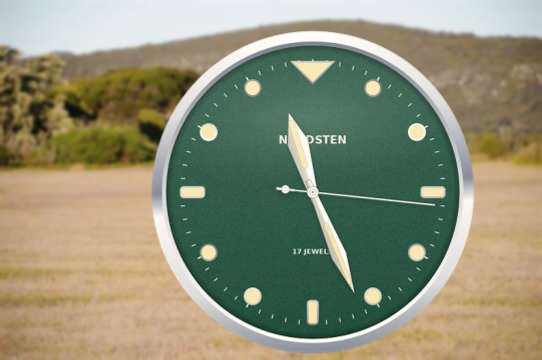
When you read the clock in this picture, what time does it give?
11:26:16
